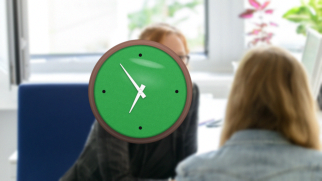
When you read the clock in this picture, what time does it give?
6:54
